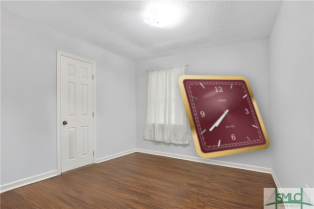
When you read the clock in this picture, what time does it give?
7:39
